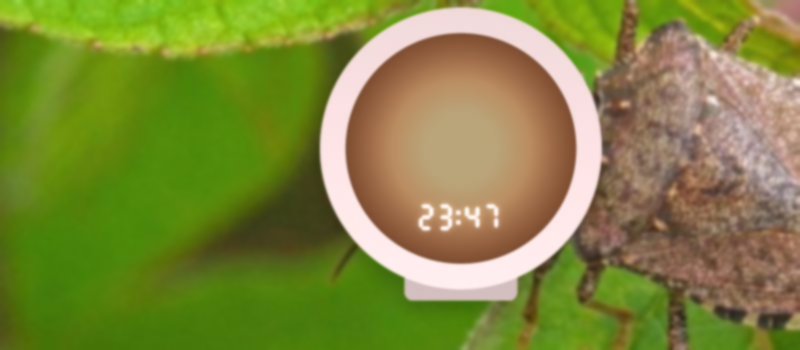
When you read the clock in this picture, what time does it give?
23:47
